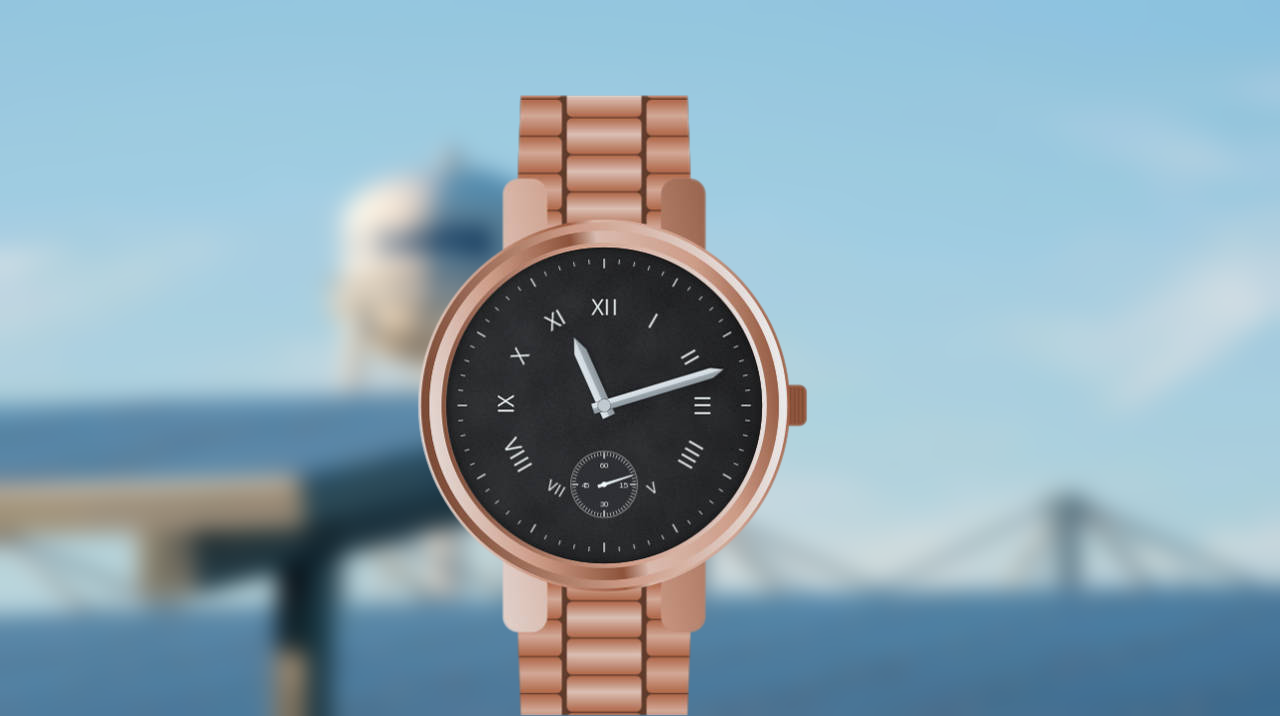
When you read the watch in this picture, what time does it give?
11:12:12
